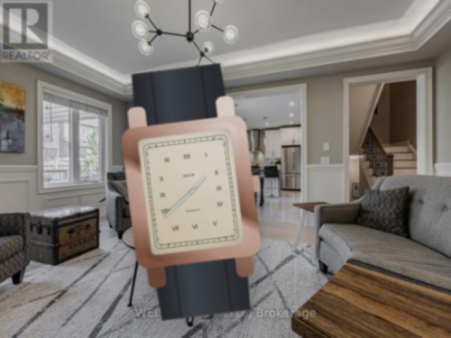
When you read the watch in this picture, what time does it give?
1:39
